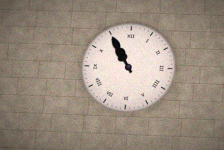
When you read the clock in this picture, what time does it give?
10:55
